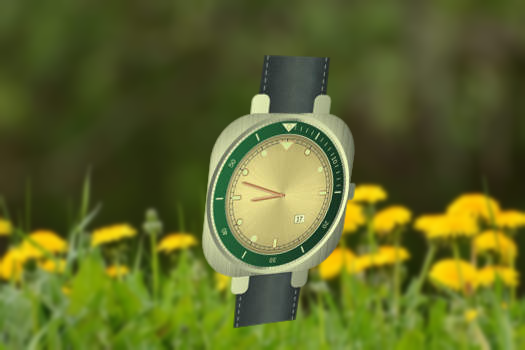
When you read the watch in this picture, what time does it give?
8:48
